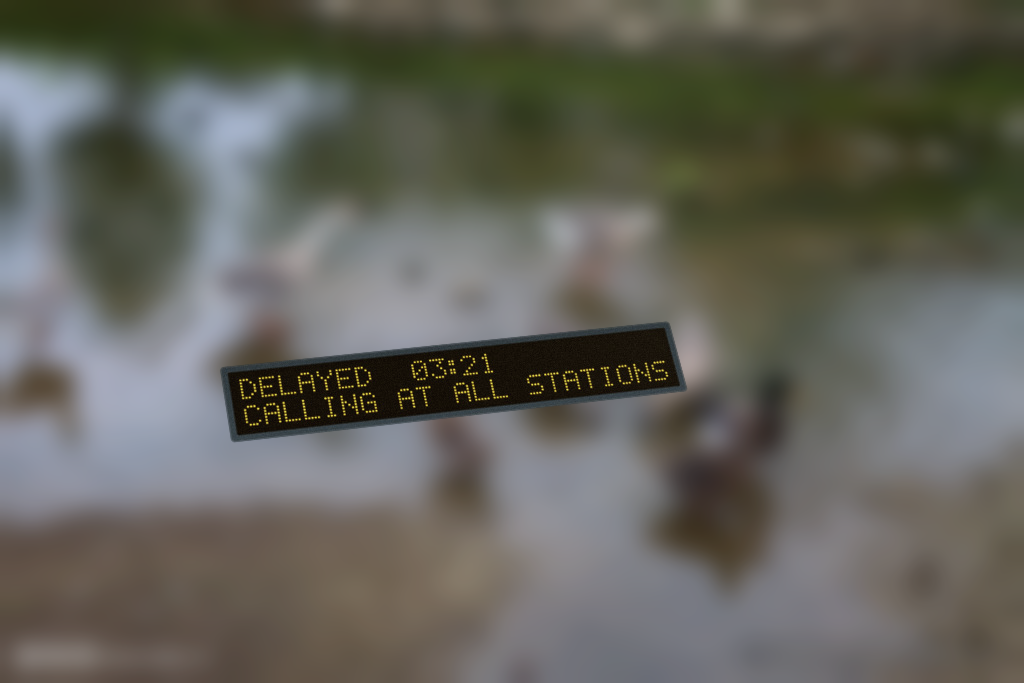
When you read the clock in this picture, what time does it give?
3:21
